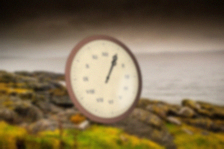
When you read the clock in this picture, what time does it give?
1:05
